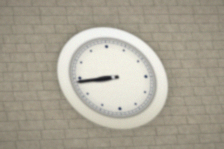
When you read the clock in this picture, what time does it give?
8:44
